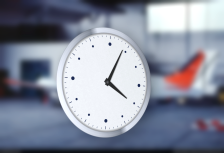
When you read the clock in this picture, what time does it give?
4:04
